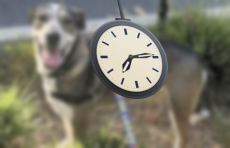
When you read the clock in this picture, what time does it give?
7:14
